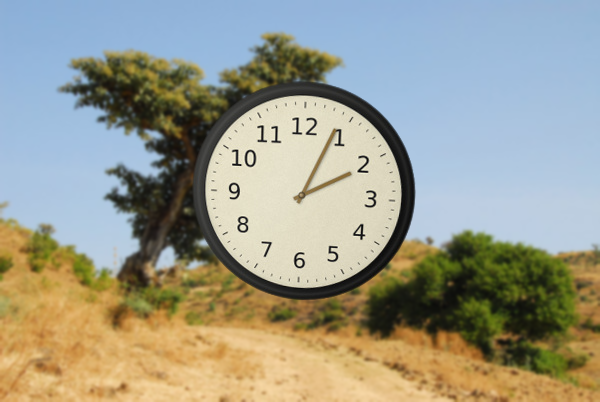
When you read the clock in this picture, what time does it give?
2:04
